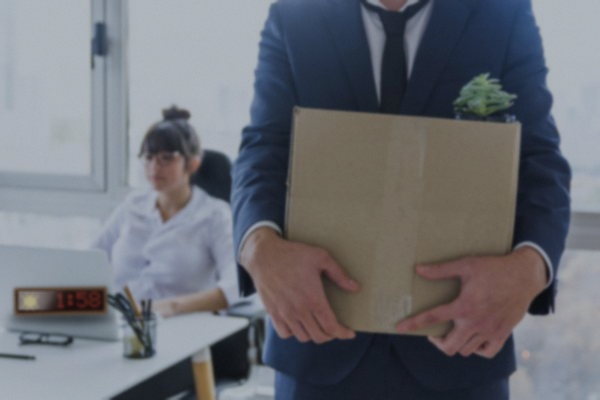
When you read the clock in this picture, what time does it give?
1:58
